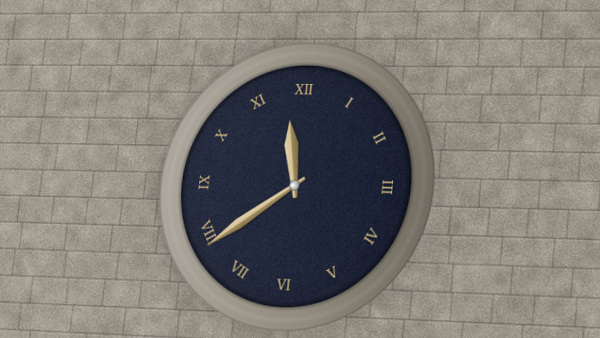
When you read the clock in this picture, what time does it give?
11:39
